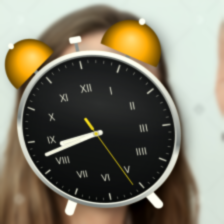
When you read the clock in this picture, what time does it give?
8:42:26
